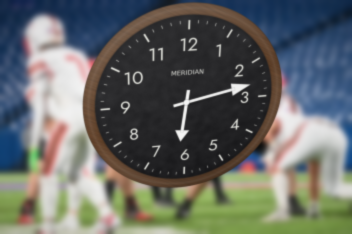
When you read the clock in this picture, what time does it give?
6:13
